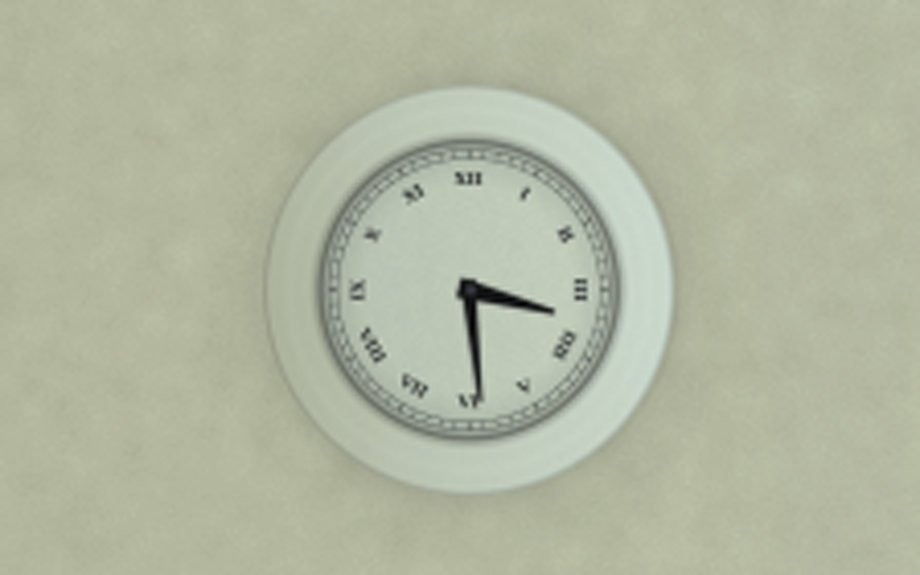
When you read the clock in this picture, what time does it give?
3:29
